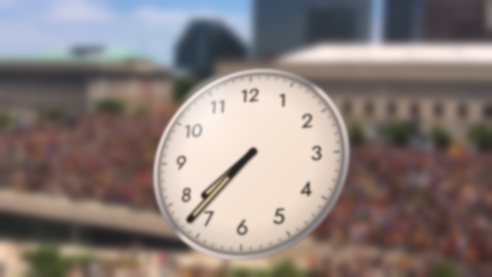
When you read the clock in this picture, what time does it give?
7:37
